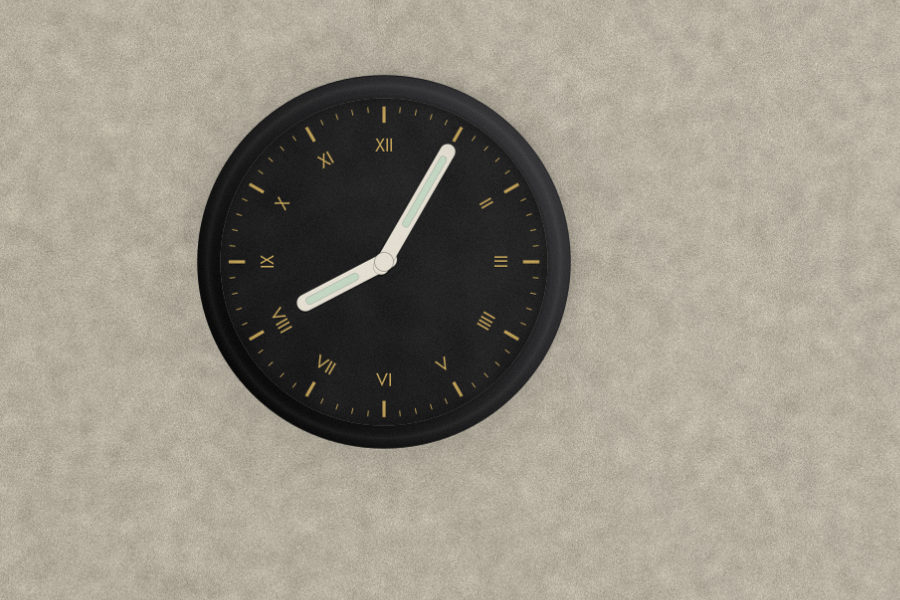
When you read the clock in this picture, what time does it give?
8:05
